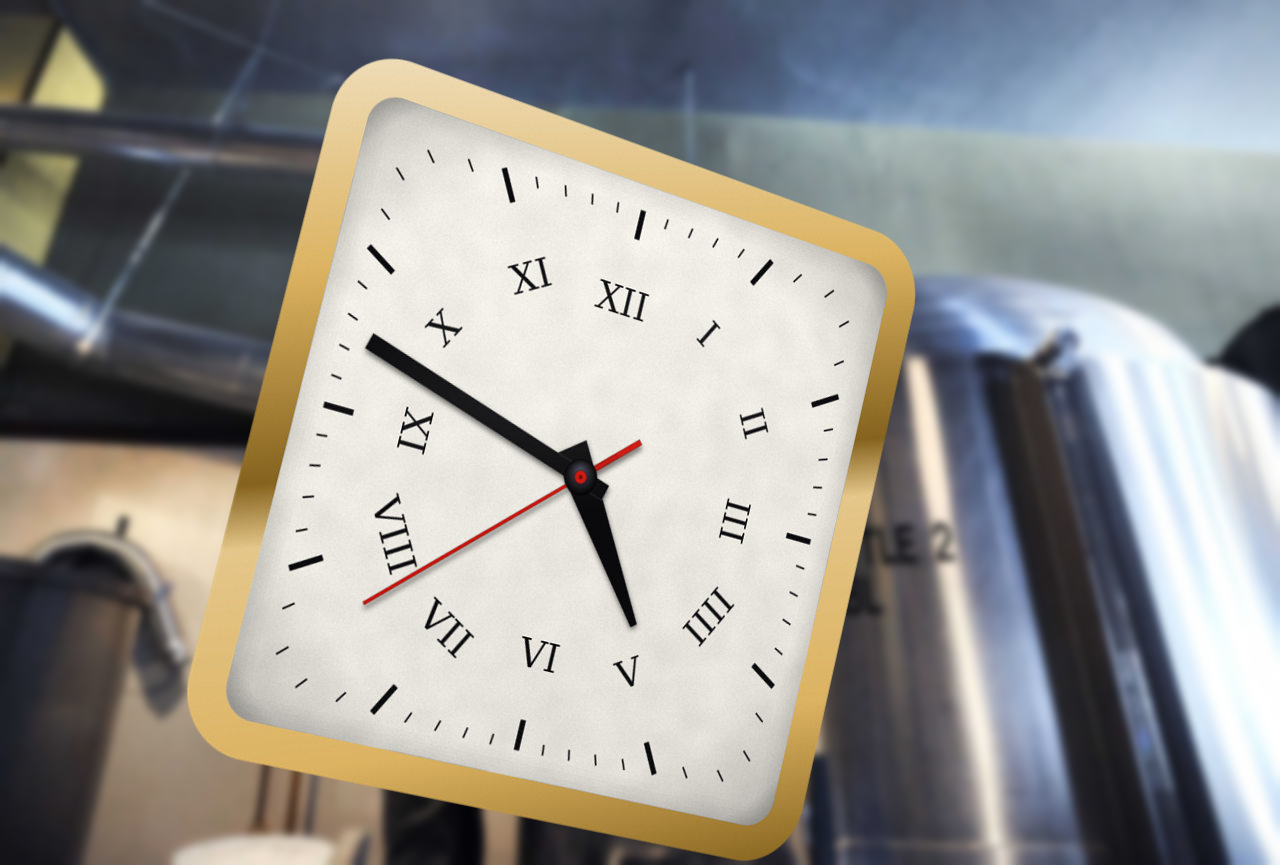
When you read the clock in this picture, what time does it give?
4:47:38
